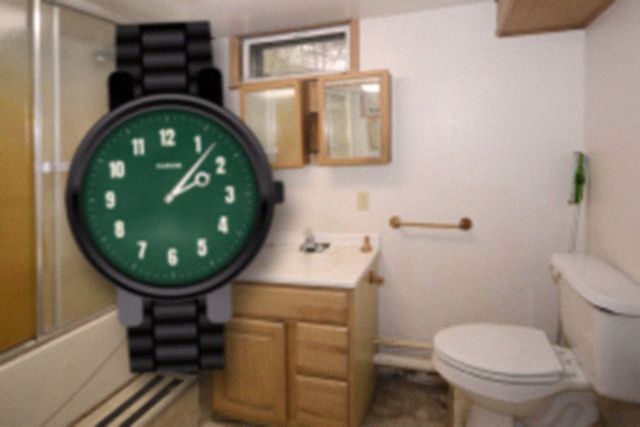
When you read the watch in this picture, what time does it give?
2:07
